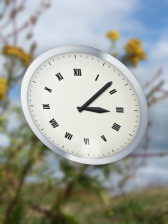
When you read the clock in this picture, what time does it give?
3:08
